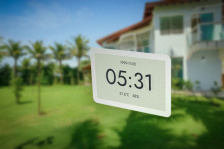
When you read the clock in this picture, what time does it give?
5:31
